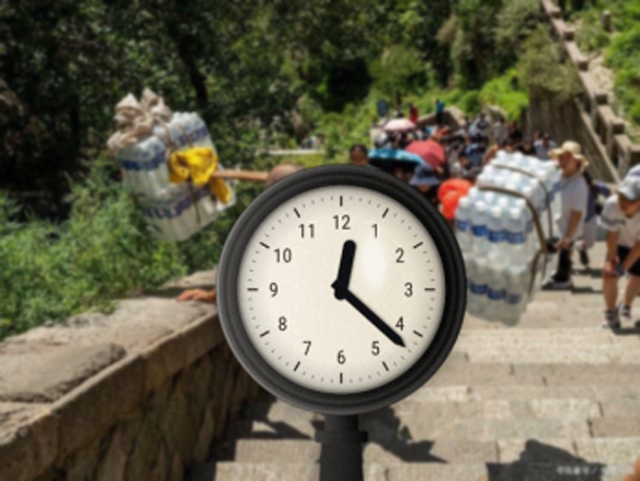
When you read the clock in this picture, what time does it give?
12:22
